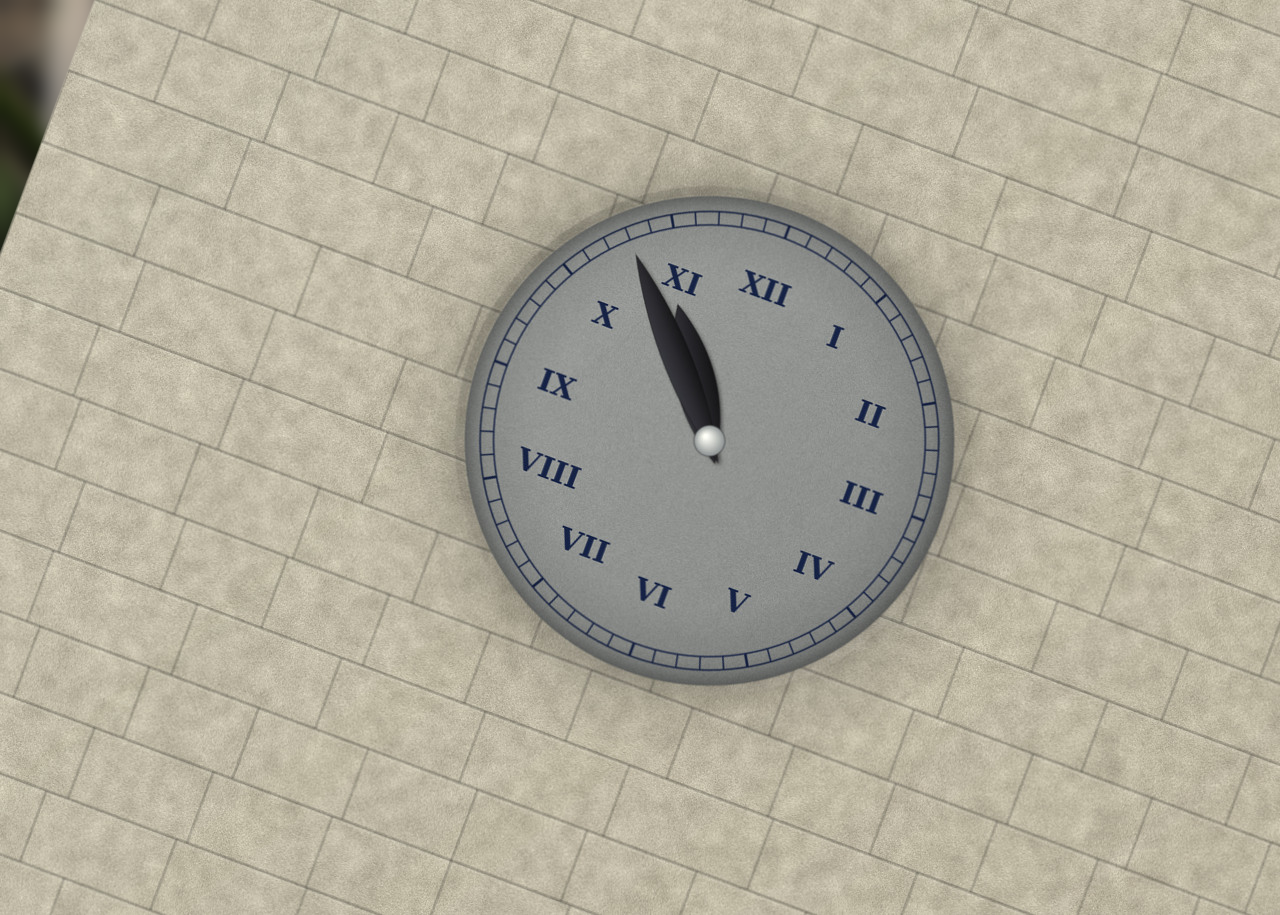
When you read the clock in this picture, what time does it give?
10:53
